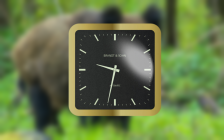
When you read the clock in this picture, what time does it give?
9:32
